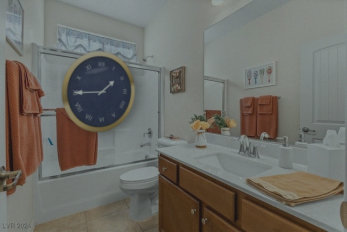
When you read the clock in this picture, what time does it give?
1:45
